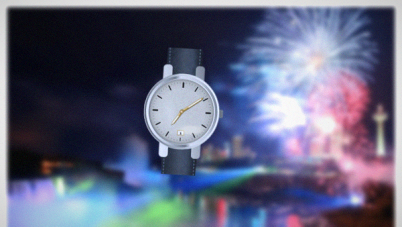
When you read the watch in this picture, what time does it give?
7:09
